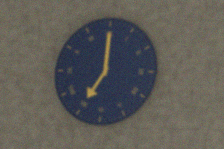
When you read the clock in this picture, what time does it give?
7:00
